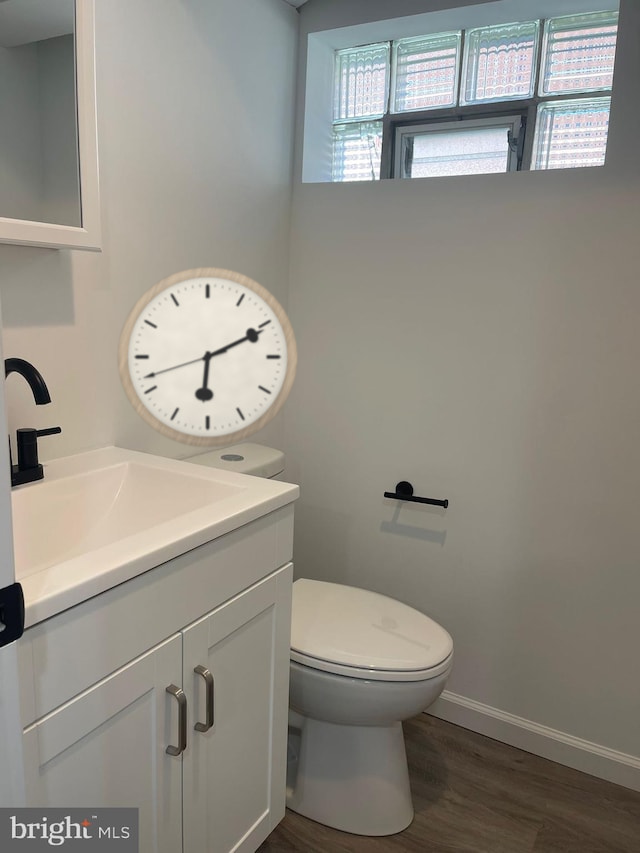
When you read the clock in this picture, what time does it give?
6:10:42
